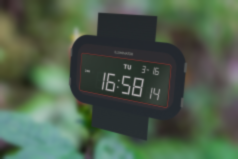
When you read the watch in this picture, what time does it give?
16:58:14
